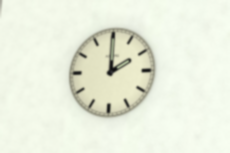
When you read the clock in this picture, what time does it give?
2:00
